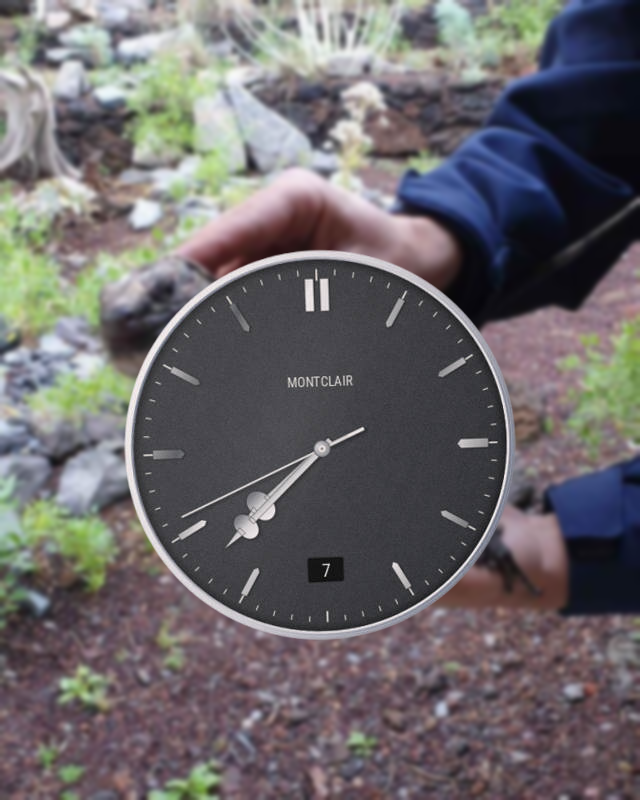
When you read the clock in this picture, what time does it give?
7:37:41
